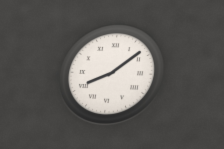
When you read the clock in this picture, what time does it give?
8:08
